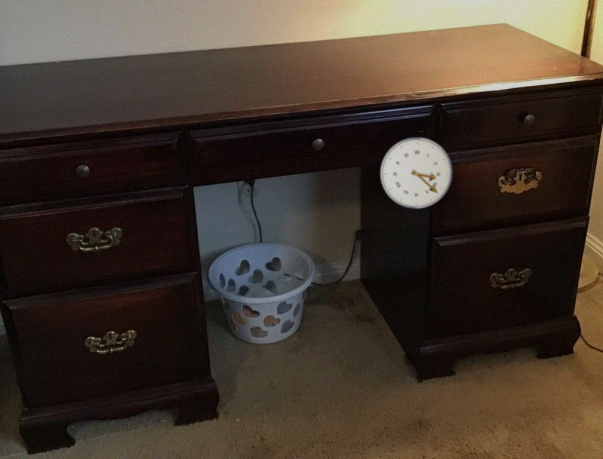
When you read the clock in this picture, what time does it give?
3:22
